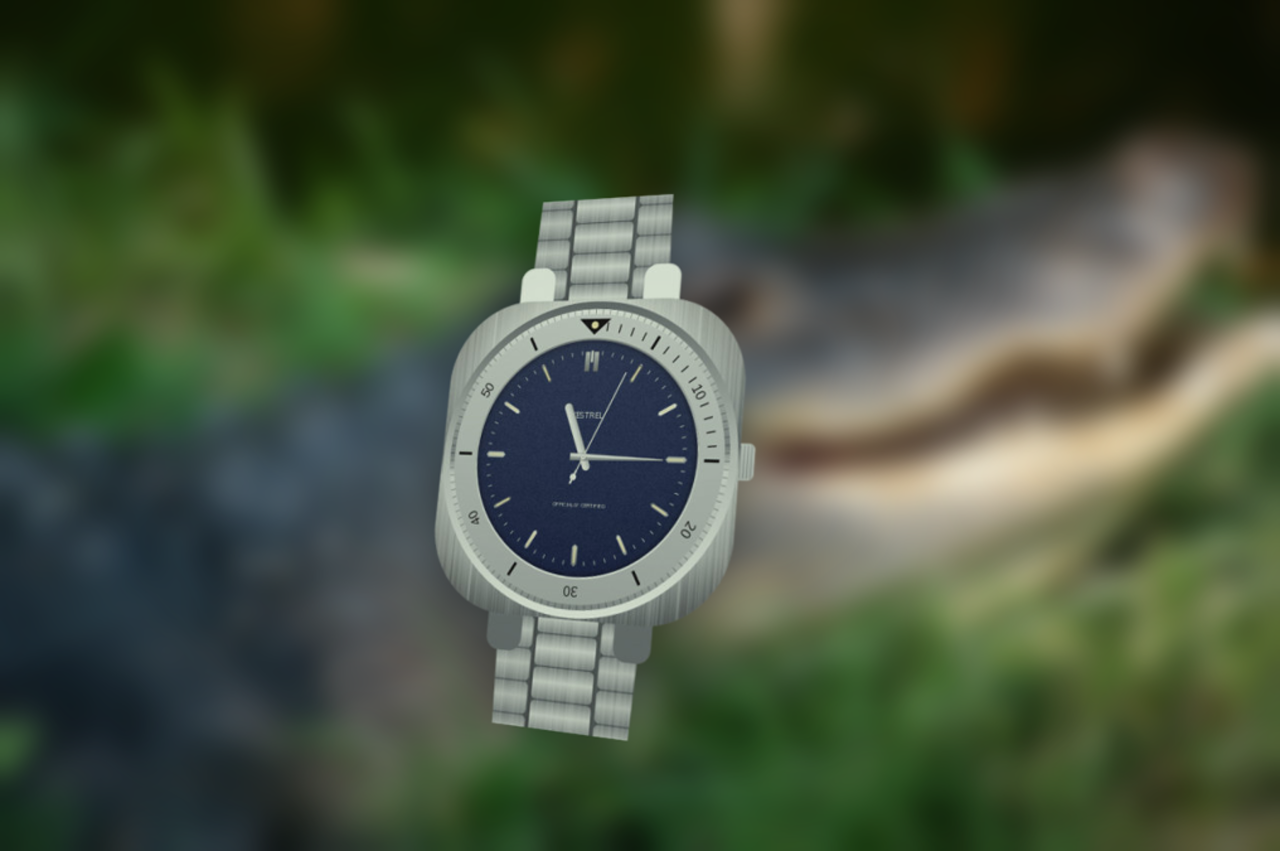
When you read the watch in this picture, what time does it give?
11:15:04
